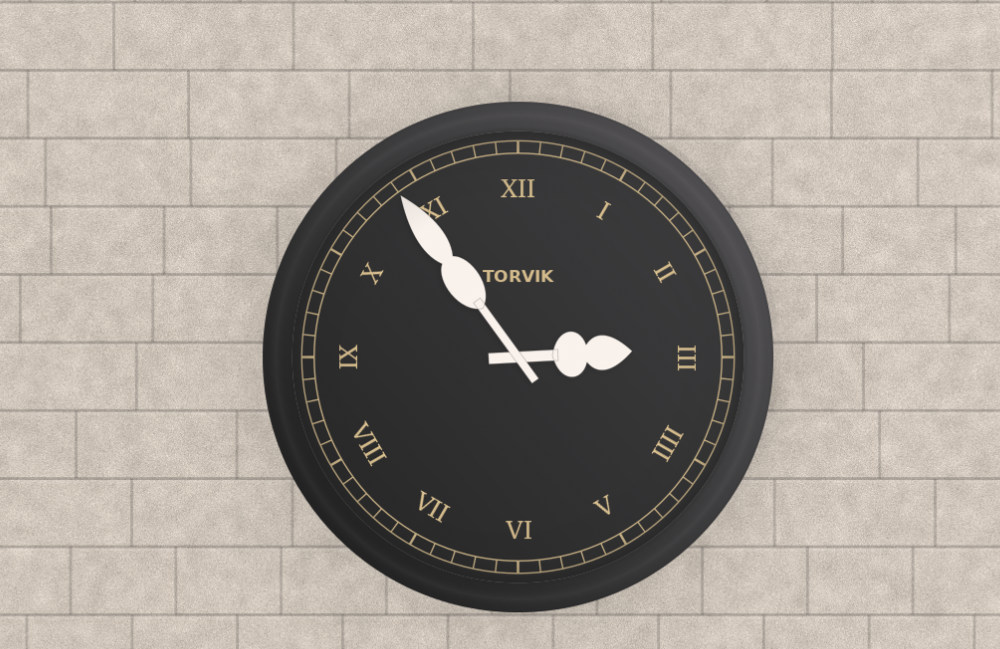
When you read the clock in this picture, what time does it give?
2:54
